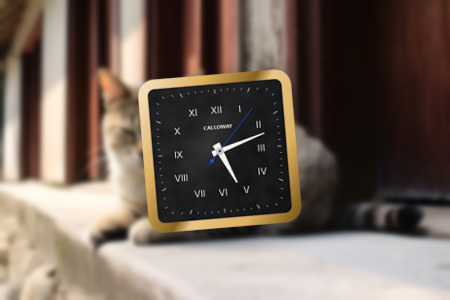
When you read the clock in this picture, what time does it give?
5:12:07
